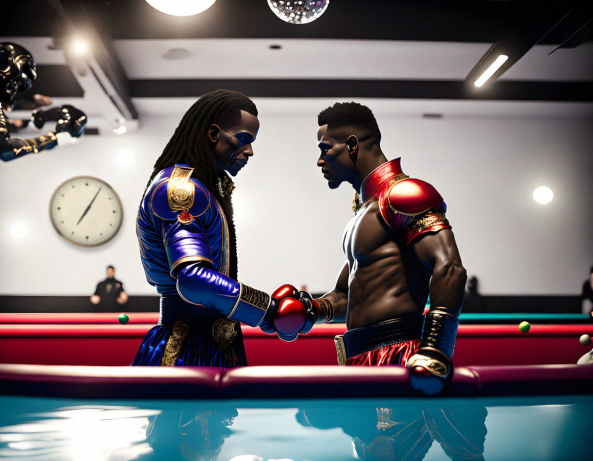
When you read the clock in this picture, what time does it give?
7:05
